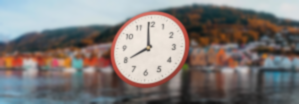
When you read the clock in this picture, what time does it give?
7:59
